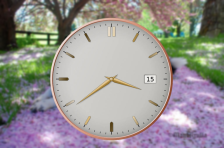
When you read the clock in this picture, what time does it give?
3:39
